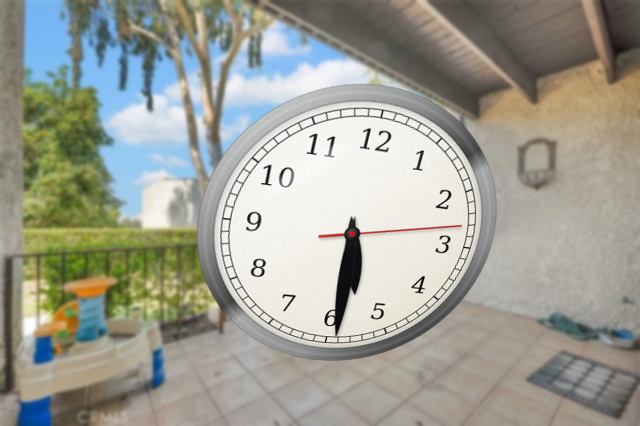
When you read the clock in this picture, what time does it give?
5:29:13
